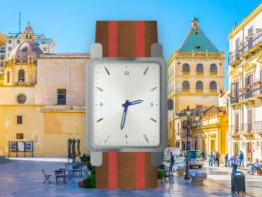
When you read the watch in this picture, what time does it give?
2:32
